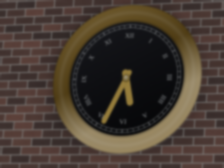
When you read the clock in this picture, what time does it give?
5:34
